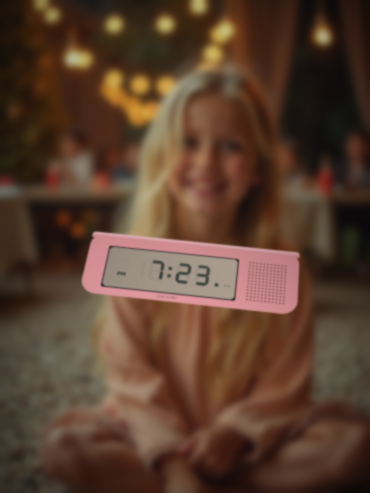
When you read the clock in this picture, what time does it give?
7:23
